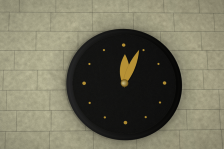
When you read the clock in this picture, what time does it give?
12:04
